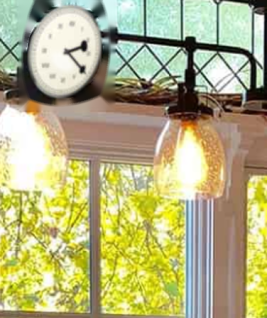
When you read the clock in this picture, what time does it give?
2:21
